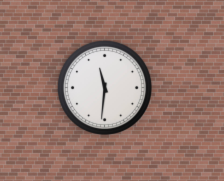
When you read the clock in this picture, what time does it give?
11:31
